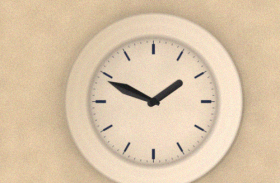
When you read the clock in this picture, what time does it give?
1:49
